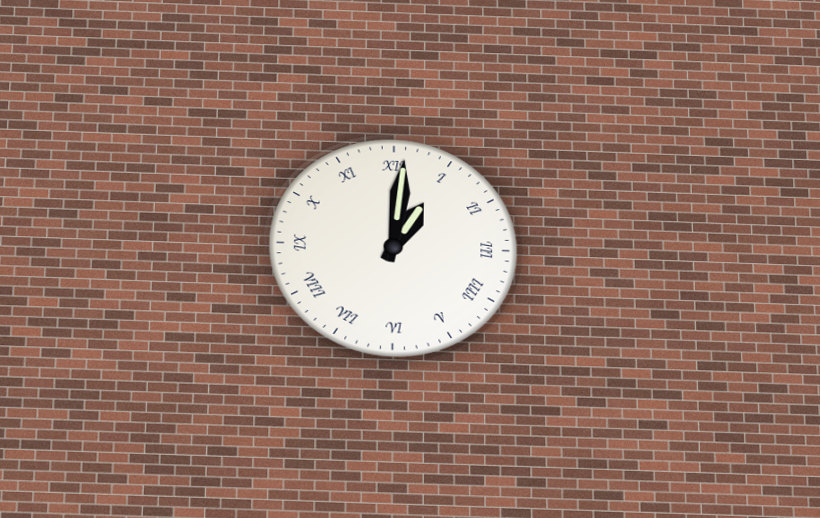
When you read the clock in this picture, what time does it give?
1:01
